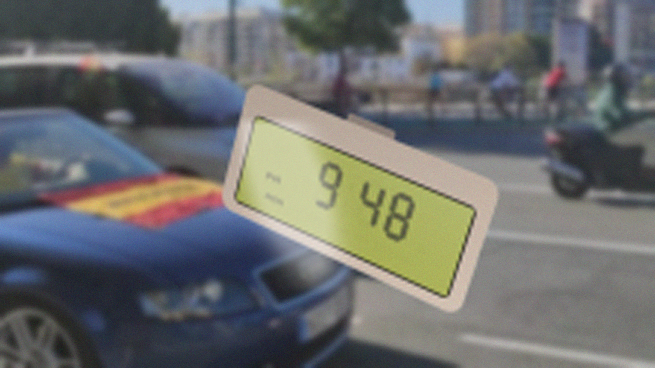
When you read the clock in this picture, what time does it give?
9:48
